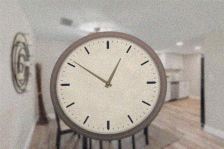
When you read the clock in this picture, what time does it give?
12:51
